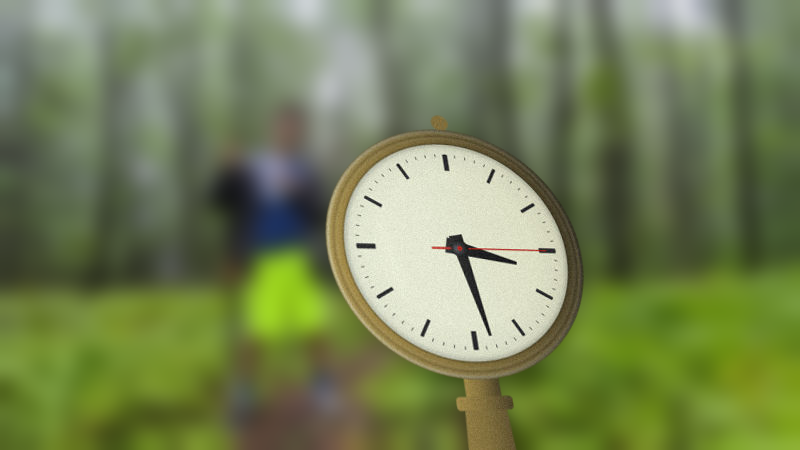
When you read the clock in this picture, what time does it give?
3:28:15
